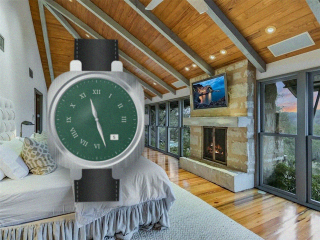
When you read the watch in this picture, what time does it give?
11:27
